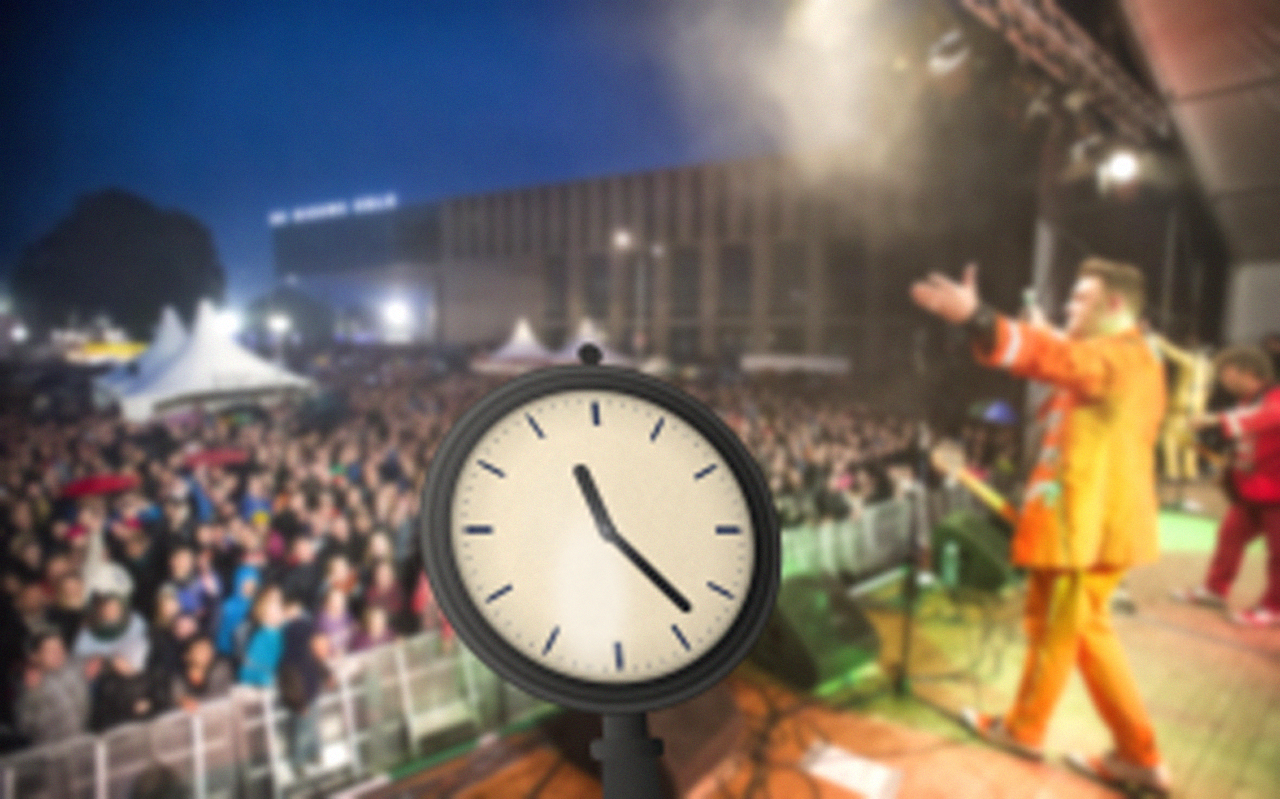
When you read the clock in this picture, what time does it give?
11:23
